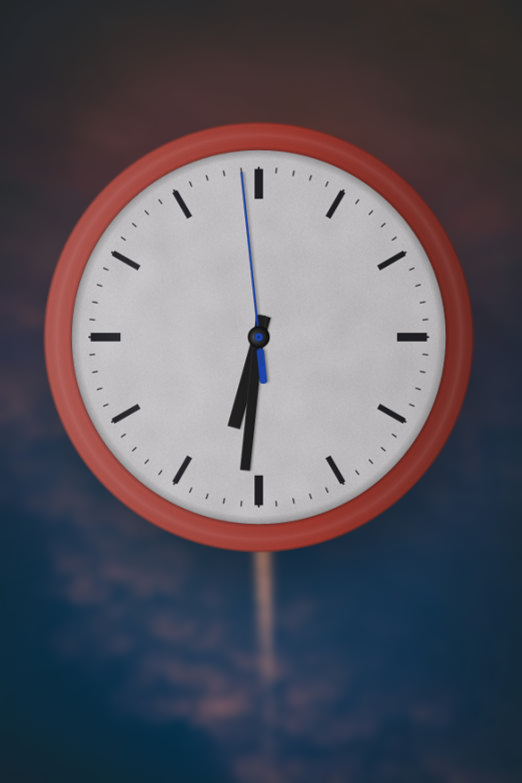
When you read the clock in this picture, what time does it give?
6:30:59
